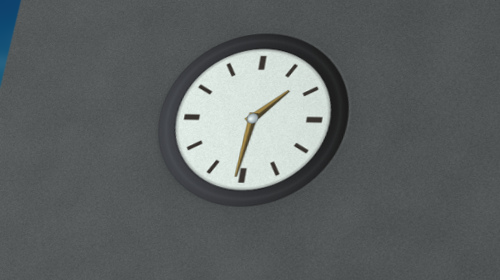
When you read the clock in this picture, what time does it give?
1:31
